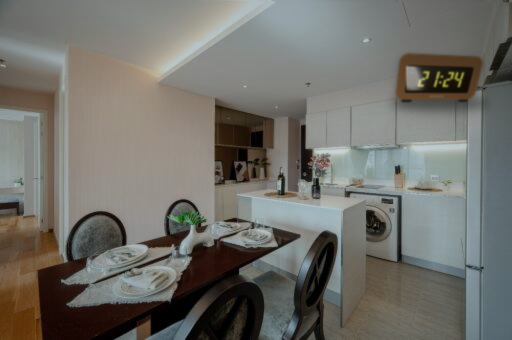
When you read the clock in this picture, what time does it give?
21:24
